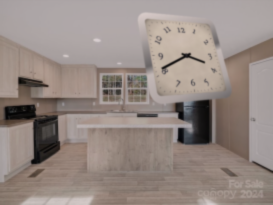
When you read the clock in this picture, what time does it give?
3:41
